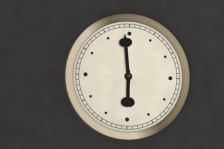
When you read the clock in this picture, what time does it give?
5:59
